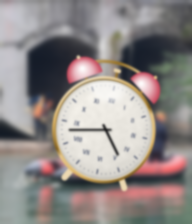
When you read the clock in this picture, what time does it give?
4:43
